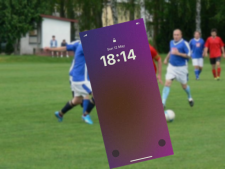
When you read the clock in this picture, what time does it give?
18:14
